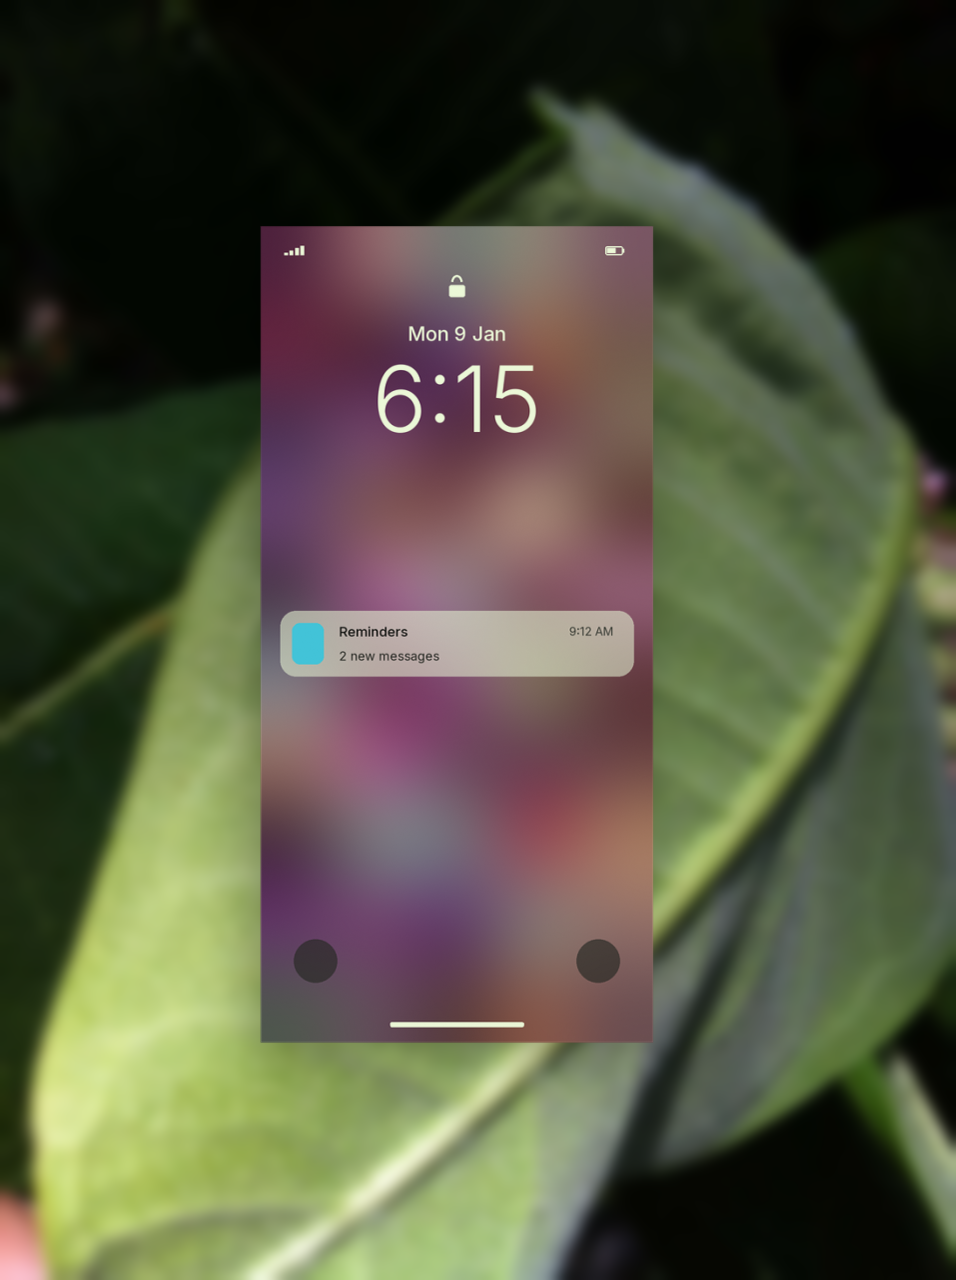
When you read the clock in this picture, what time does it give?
6:15
